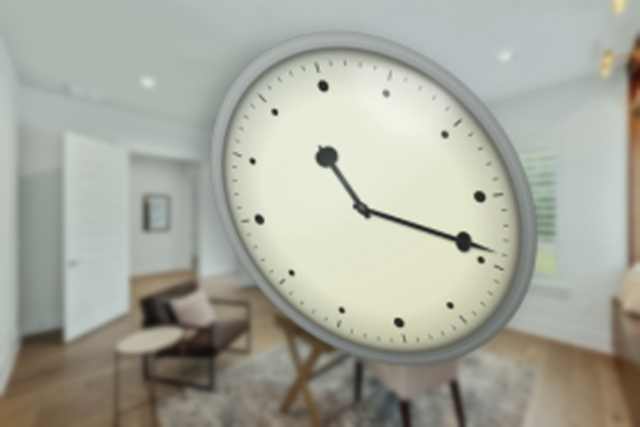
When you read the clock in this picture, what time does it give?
11:19
